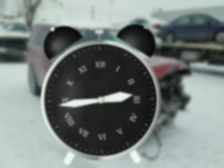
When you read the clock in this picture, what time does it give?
2:44
